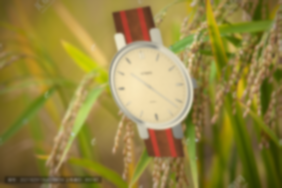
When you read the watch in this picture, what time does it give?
10:22
